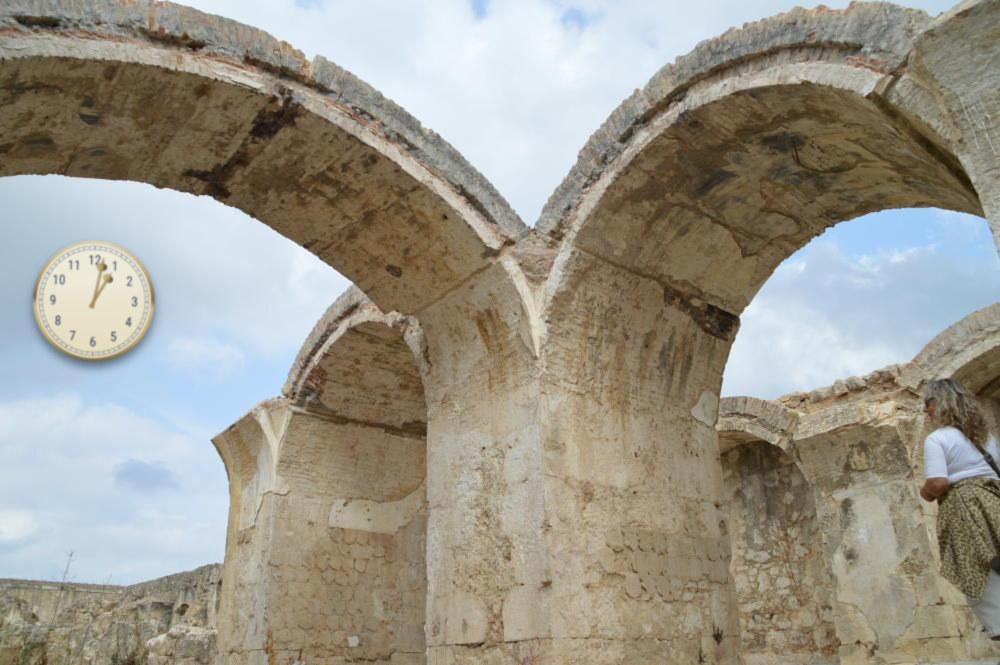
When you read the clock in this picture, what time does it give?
1:02
